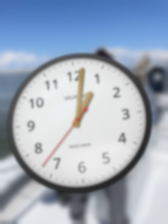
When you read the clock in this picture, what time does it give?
1:01:37
